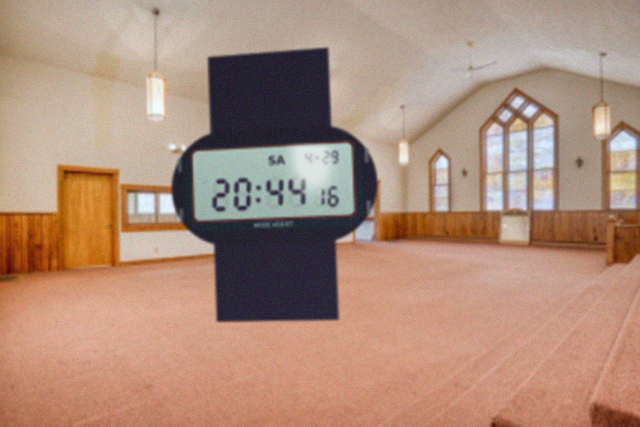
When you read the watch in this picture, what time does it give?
20:44:16
